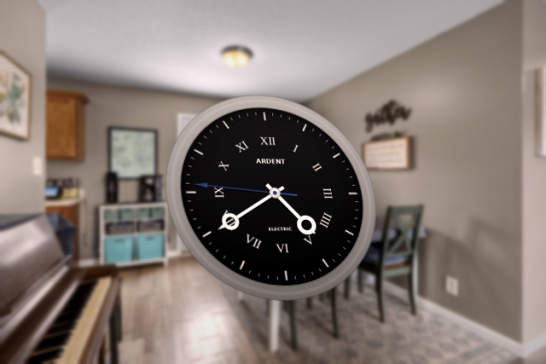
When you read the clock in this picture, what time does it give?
4:39:46
